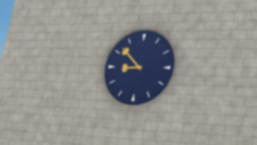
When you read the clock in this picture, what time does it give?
8:52
